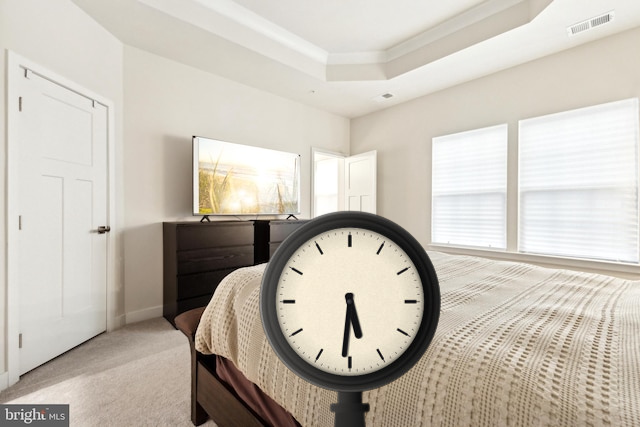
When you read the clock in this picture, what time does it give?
5:31
